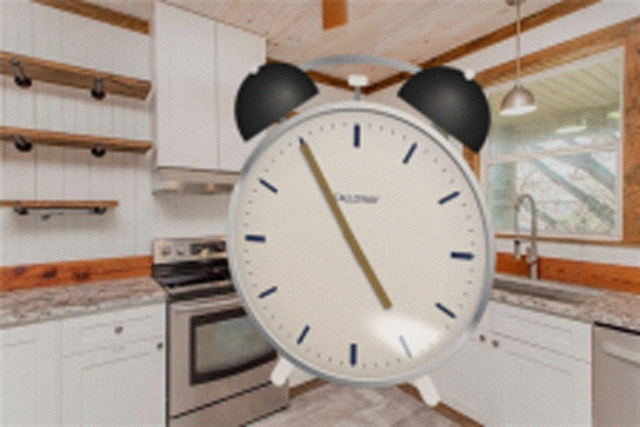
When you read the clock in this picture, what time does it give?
4:55
